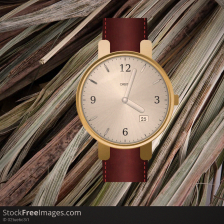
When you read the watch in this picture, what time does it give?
4:03
